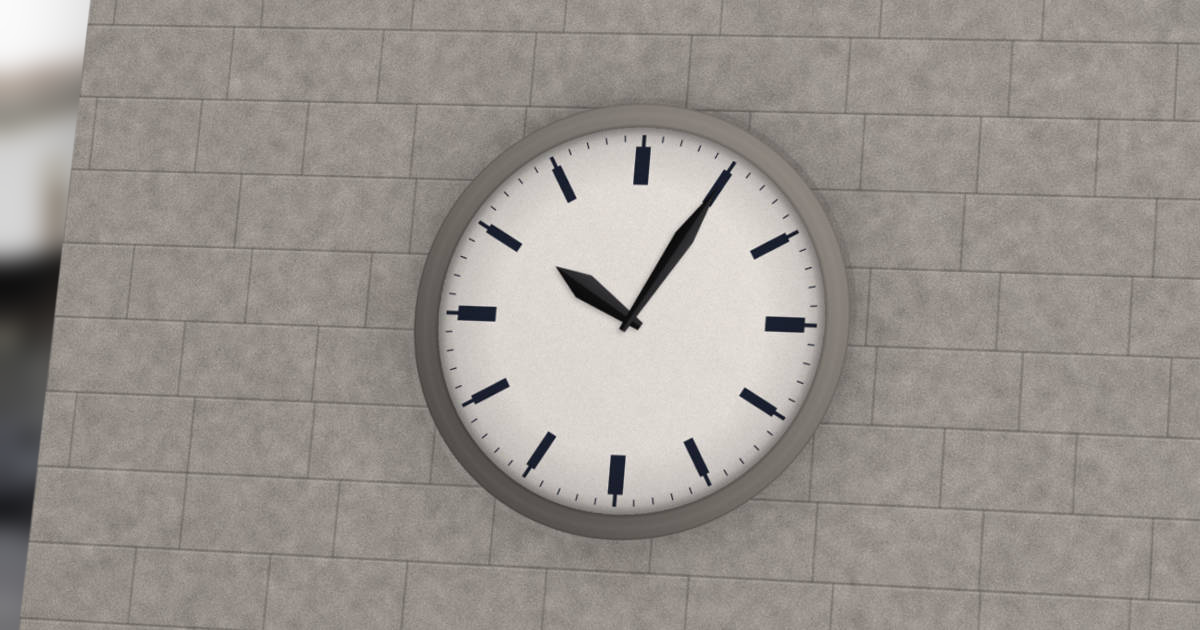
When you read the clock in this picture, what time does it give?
10:05
